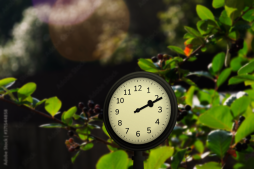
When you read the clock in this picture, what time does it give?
2:11
